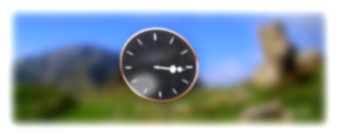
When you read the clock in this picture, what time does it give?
3:16
